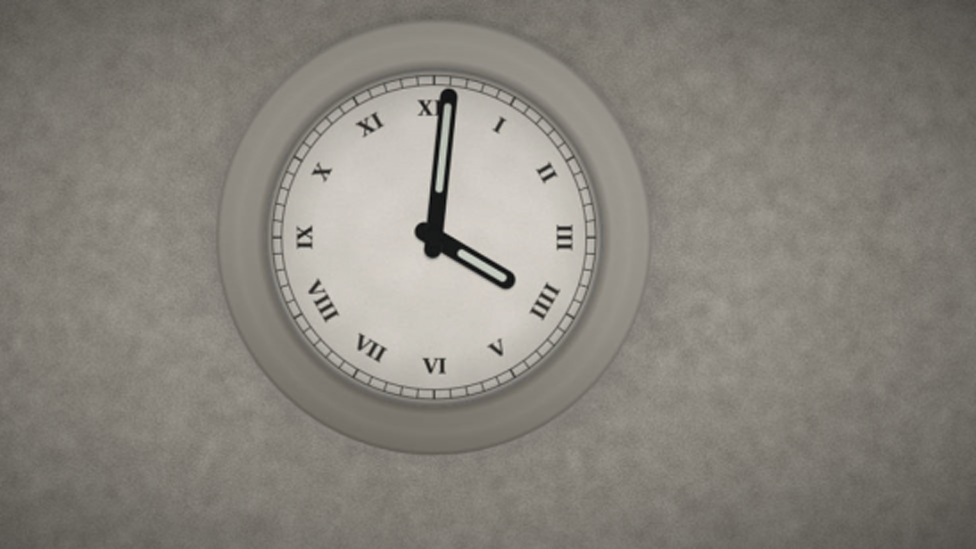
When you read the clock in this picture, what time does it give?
4:01
